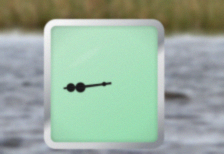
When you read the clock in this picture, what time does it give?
8:44
